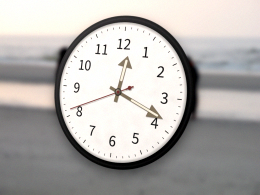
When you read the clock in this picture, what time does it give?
12:18:41
